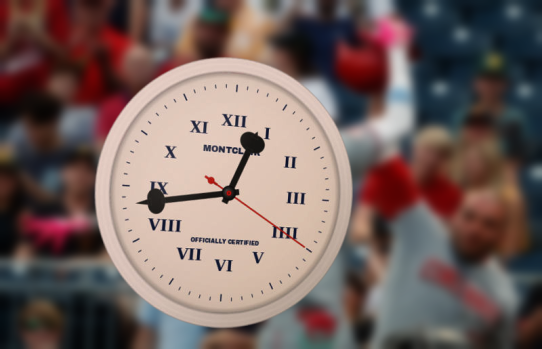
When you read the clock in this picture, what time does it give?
12:43:20
